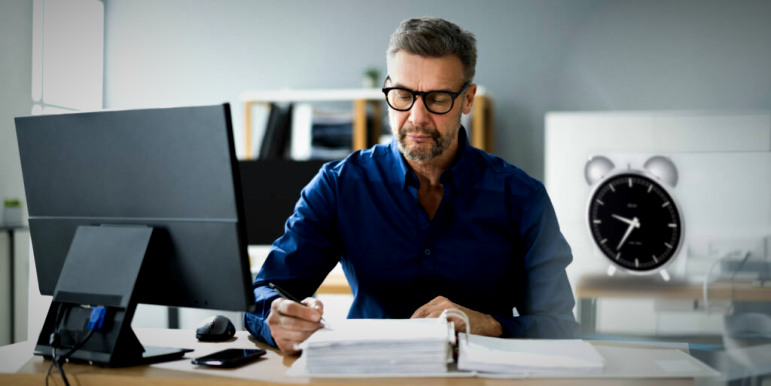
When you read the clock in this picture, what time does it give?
9:36
